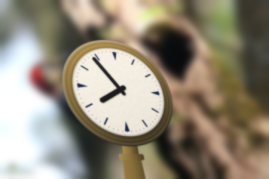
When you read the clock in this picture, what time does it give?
7:54
